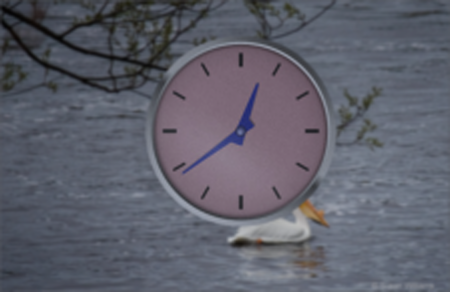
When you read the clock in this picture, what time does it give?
12:39
